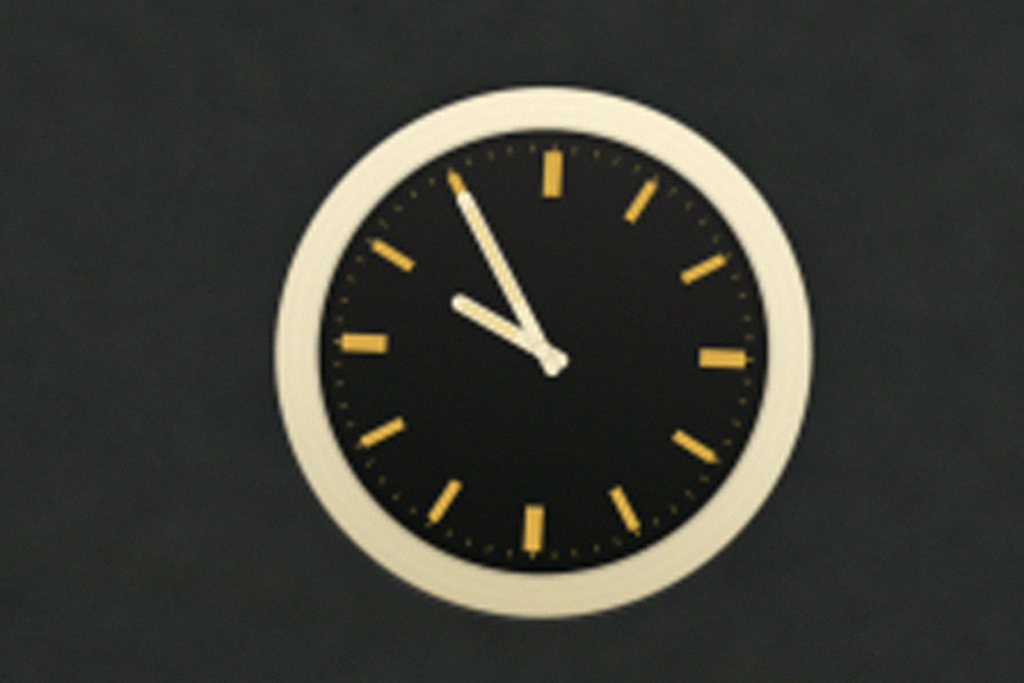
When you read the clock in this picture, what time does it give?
9:55
